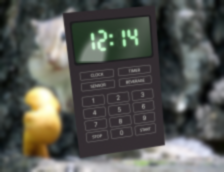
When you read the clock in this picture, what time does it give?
12:14
